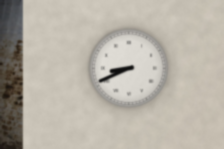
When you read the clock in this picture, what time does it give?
8:41
